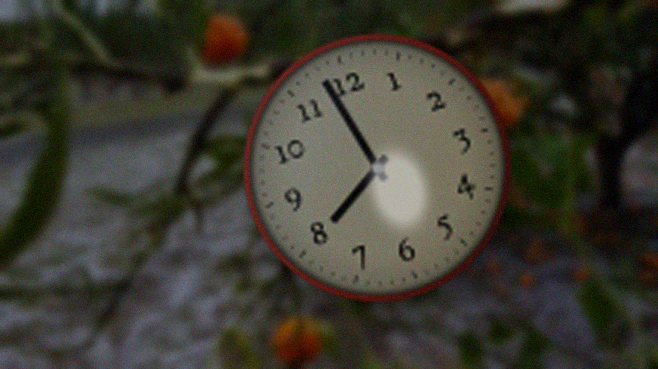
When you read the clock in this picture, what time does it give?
7:58
